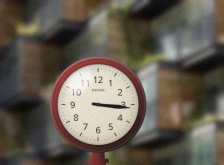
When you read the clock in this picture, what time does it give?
3:16
